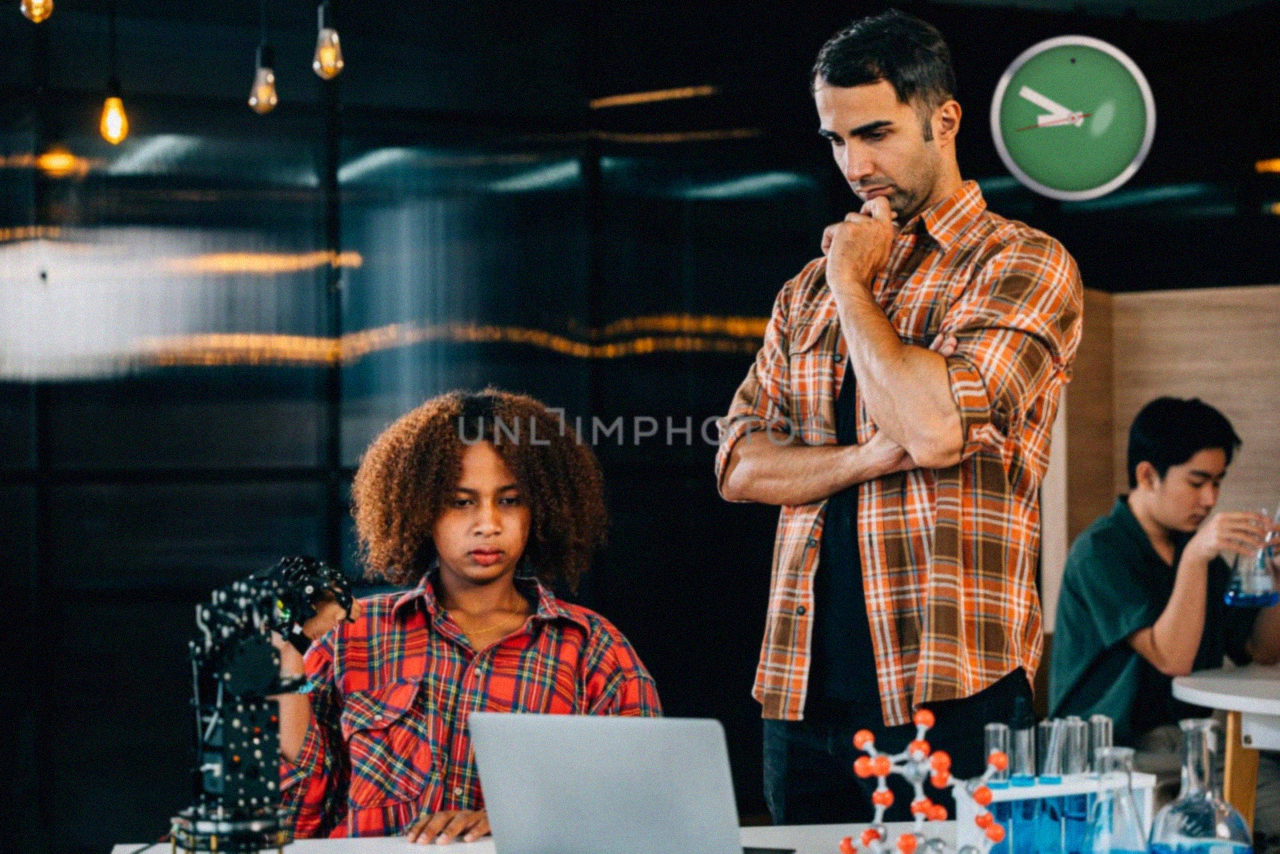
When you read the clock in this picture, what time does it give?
8:49:43
